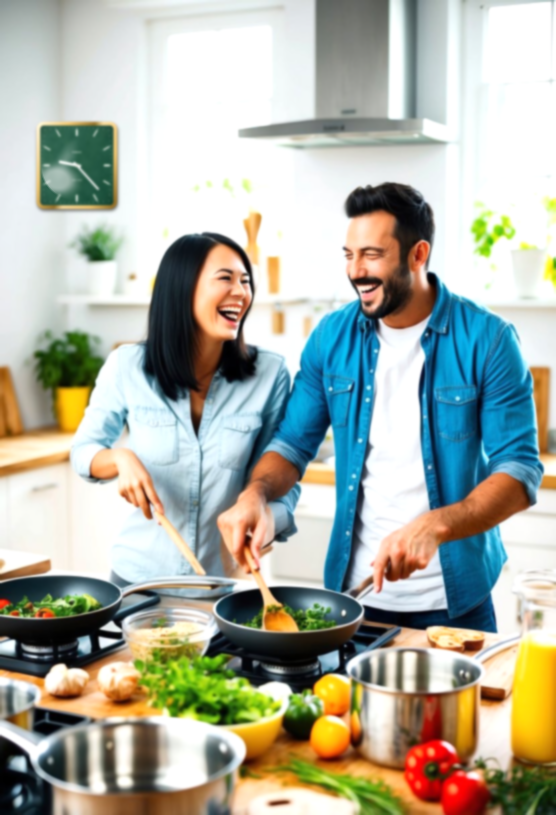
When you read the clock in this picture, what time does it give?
9:23
